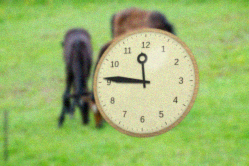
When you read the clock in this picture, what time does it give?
11:46
